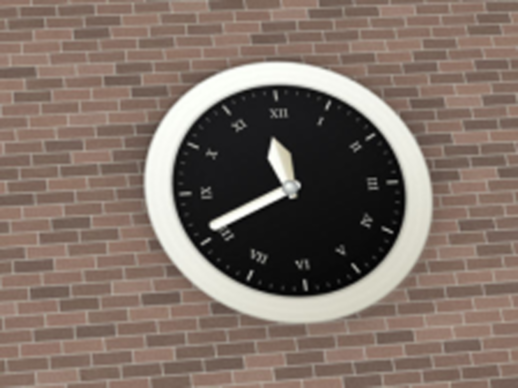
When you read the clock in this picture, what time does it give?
11:41
